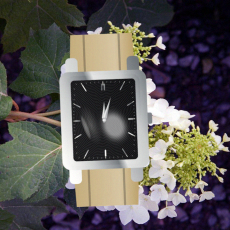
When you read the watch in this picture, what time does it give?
12:03
